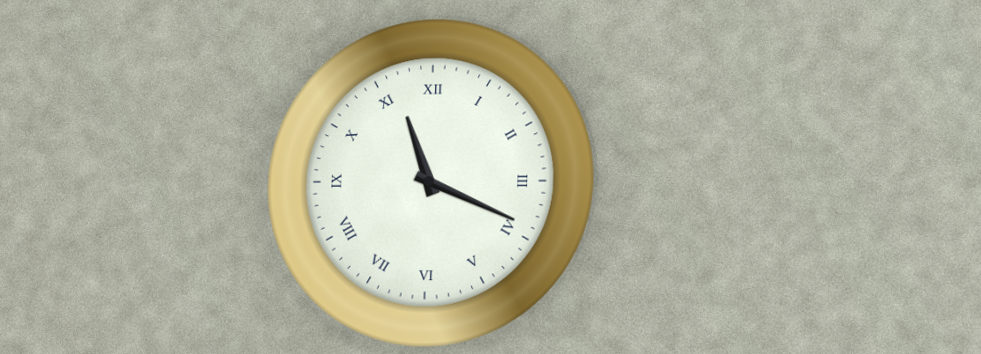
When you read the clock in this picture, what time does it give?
11:19
